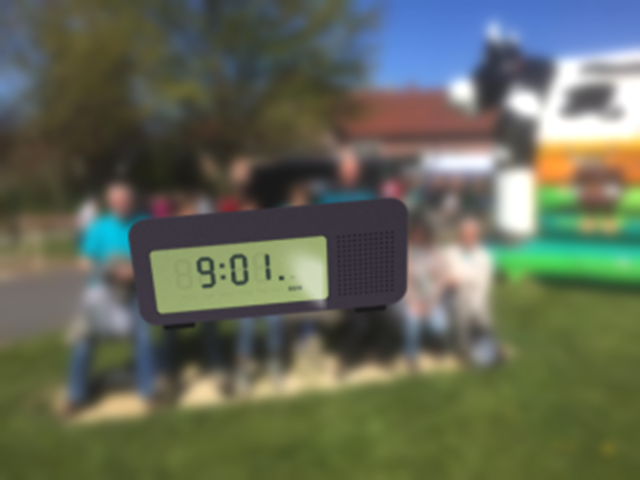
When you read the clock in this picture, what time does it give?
9:01
